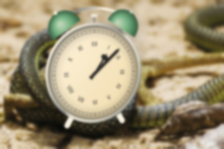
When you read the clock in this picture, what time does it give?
1:08
